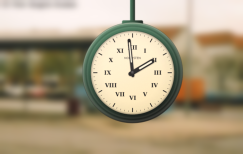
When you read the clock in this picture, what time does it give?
1:59
